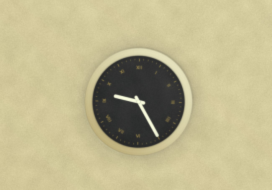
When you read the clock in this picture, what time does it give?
9:25
